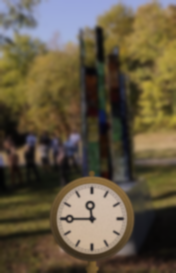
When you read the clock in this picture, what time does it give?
11:45
